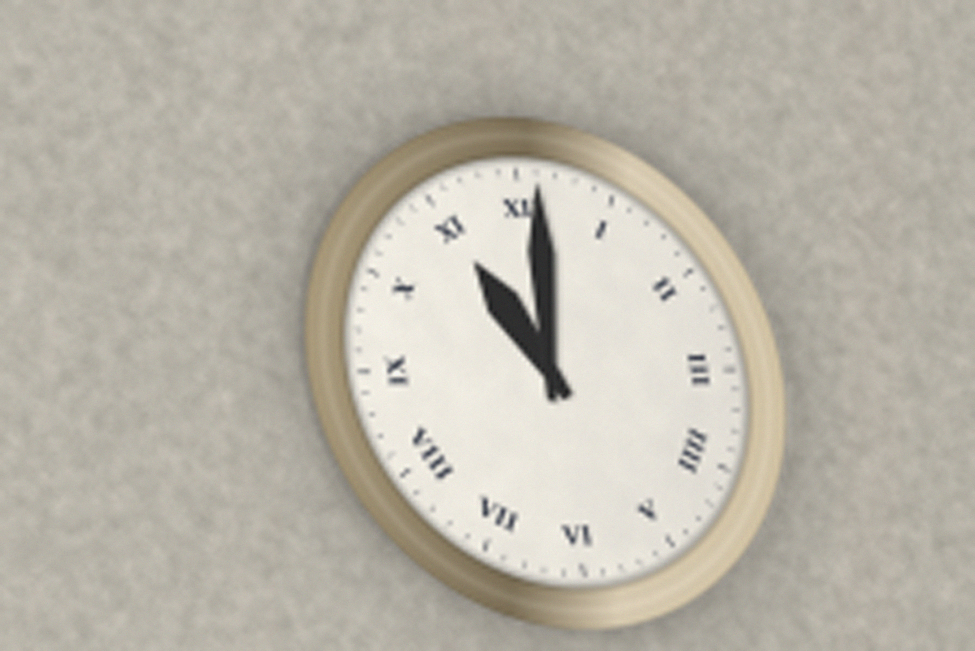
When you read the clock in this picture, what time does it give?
11:01
